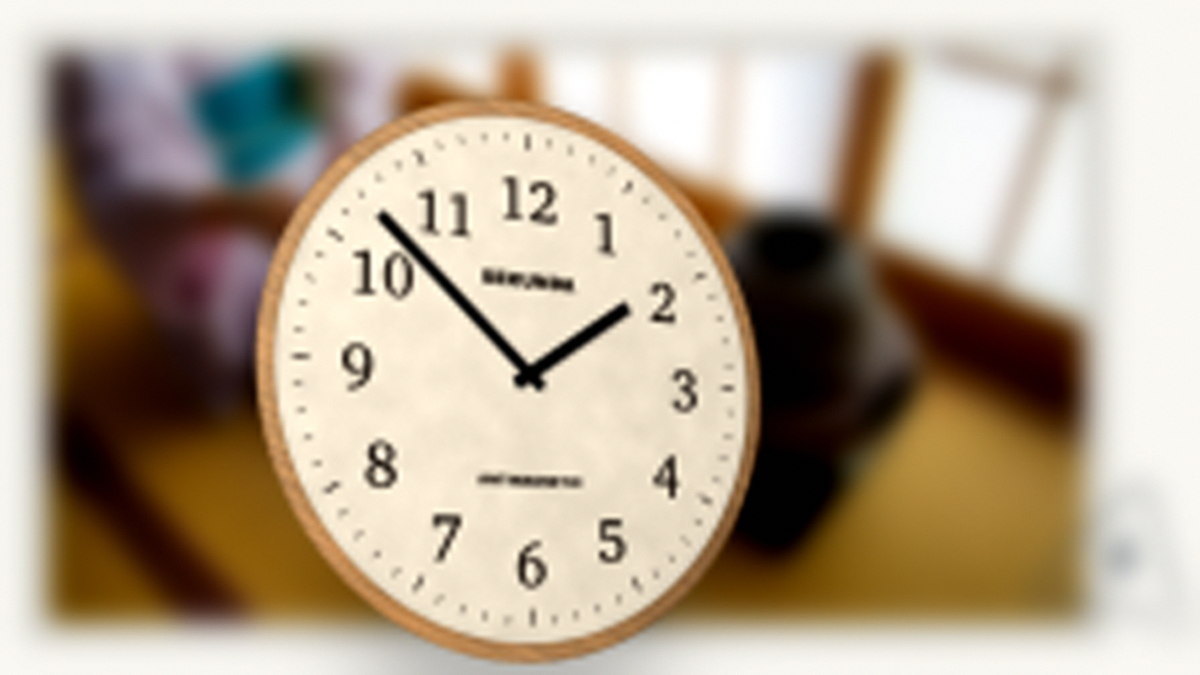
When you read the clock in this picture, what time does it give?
1:52
